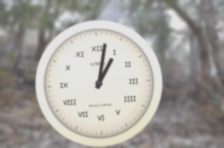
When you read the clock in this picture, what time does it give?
1:02
